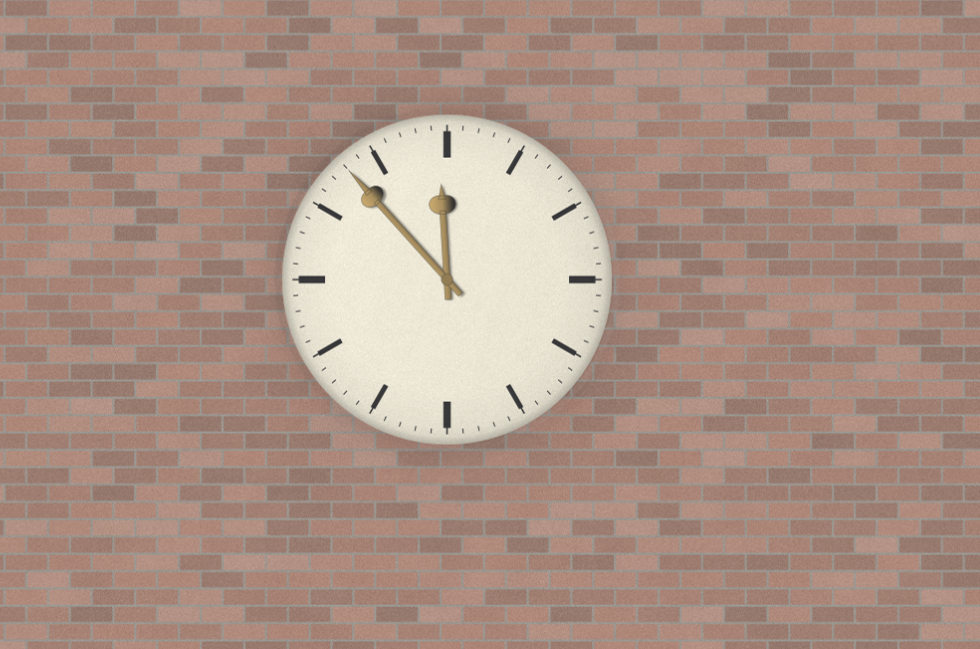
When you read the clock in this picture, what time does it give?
11:53
